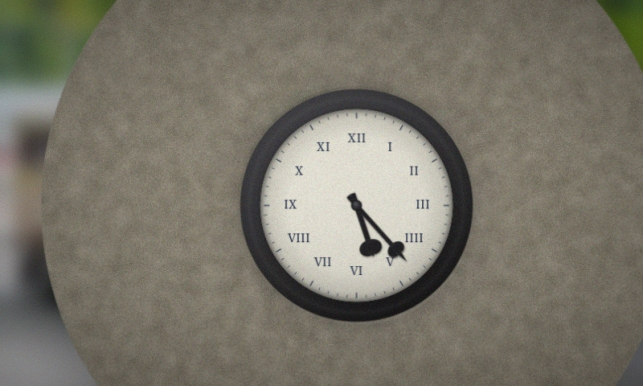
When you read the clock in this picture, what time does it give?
5:23
